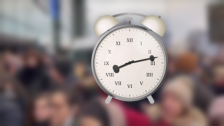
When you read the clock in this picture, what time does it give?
8:13
